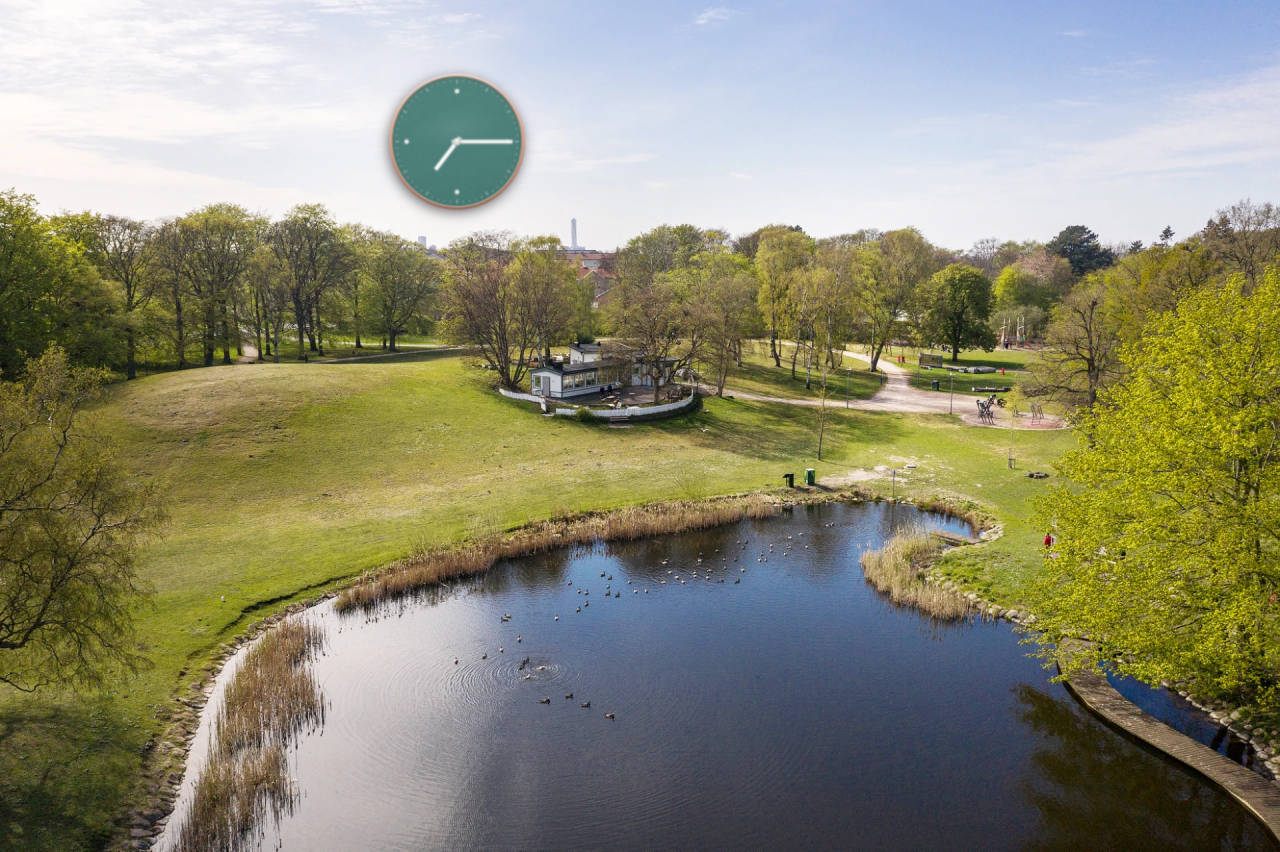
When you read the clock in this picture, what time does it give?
7:15
